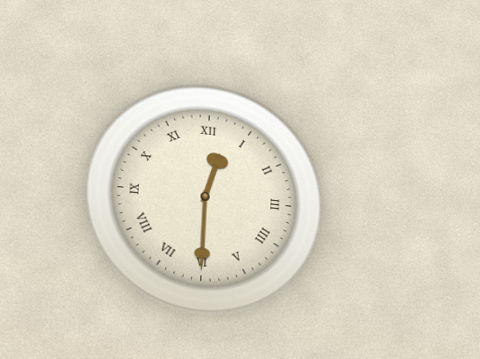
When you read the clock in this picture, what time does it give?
12:30
